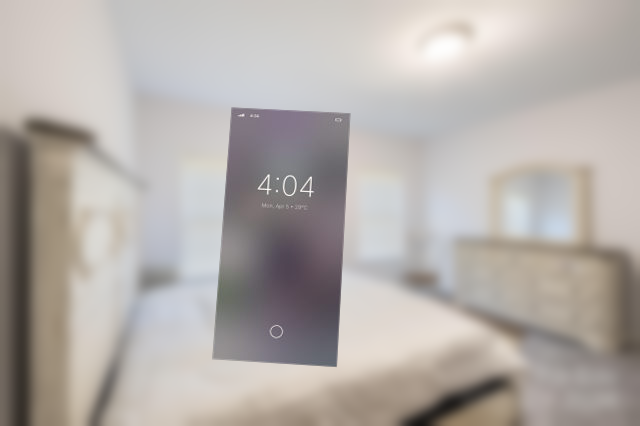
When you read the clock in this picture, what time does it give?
4:04
